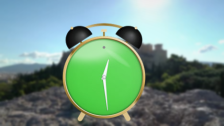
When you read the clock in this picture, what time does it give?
12:29
